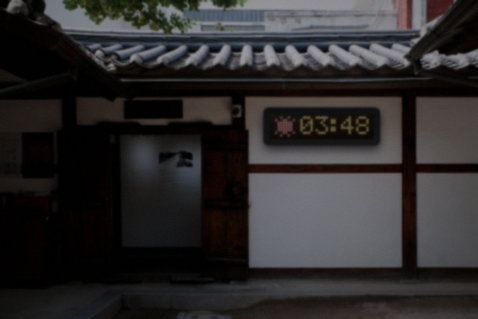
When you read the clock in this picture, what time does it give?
3:48
